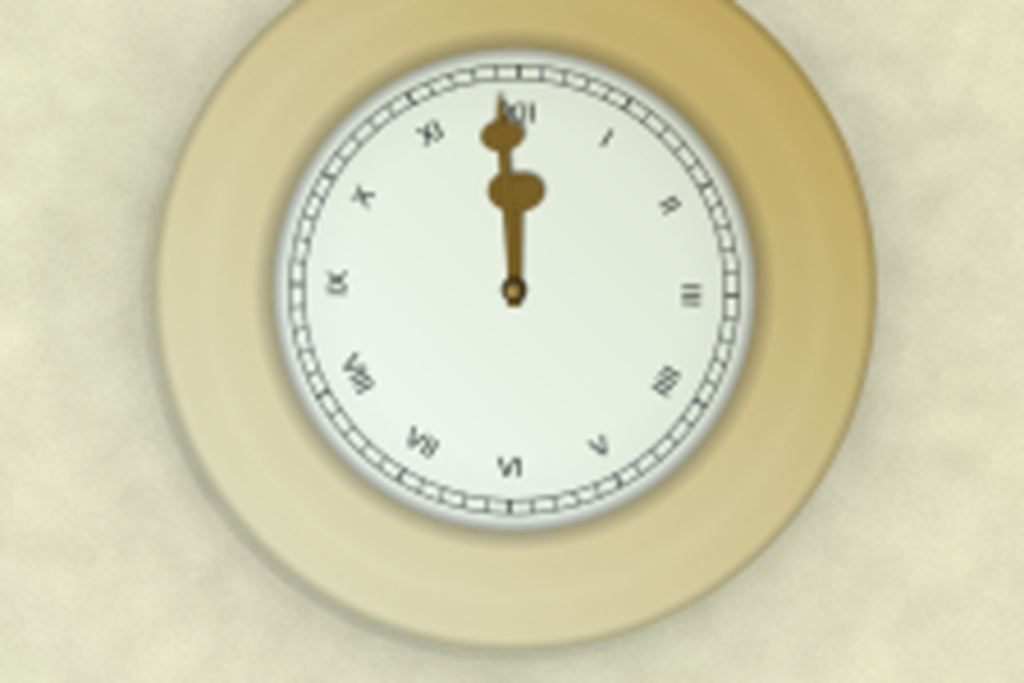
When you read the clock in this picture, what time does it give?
11:59
